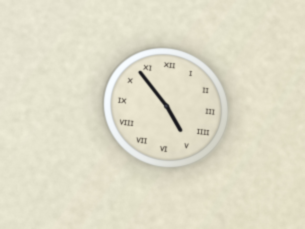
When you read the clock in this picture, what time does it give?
4:53
